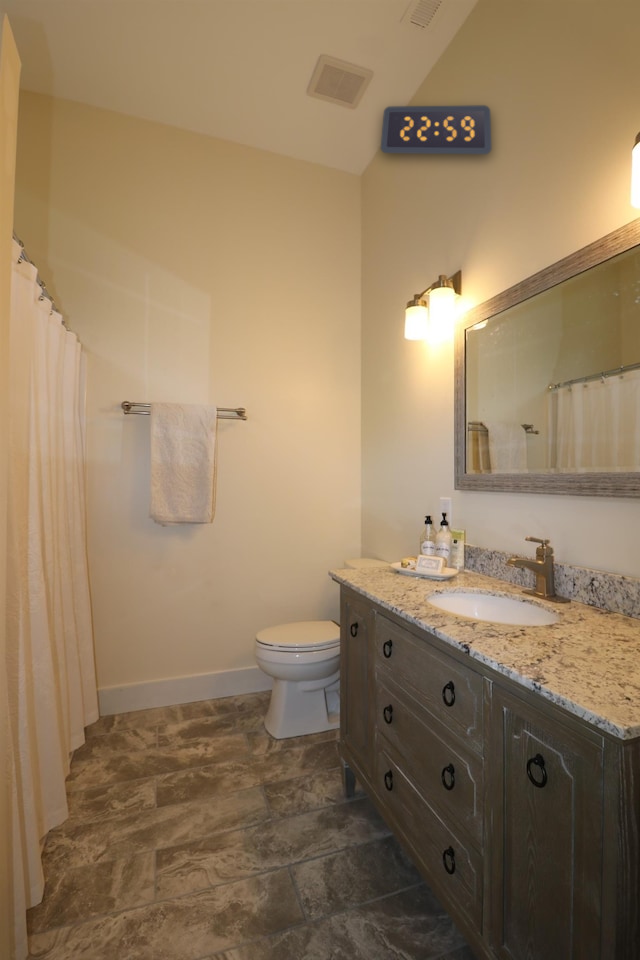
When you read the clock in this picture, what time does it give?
22:59
